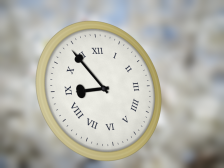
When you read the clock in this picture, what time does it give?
8:54
